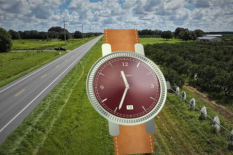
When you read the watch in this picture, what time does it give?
11:34
